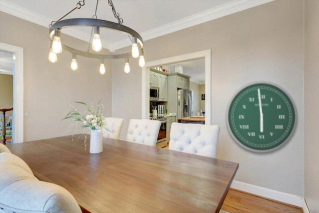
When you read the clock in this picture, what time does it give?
5:59
